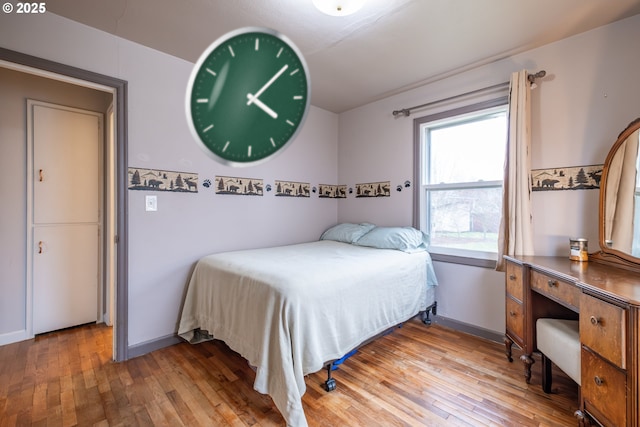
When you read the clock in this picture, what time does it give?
4:08
